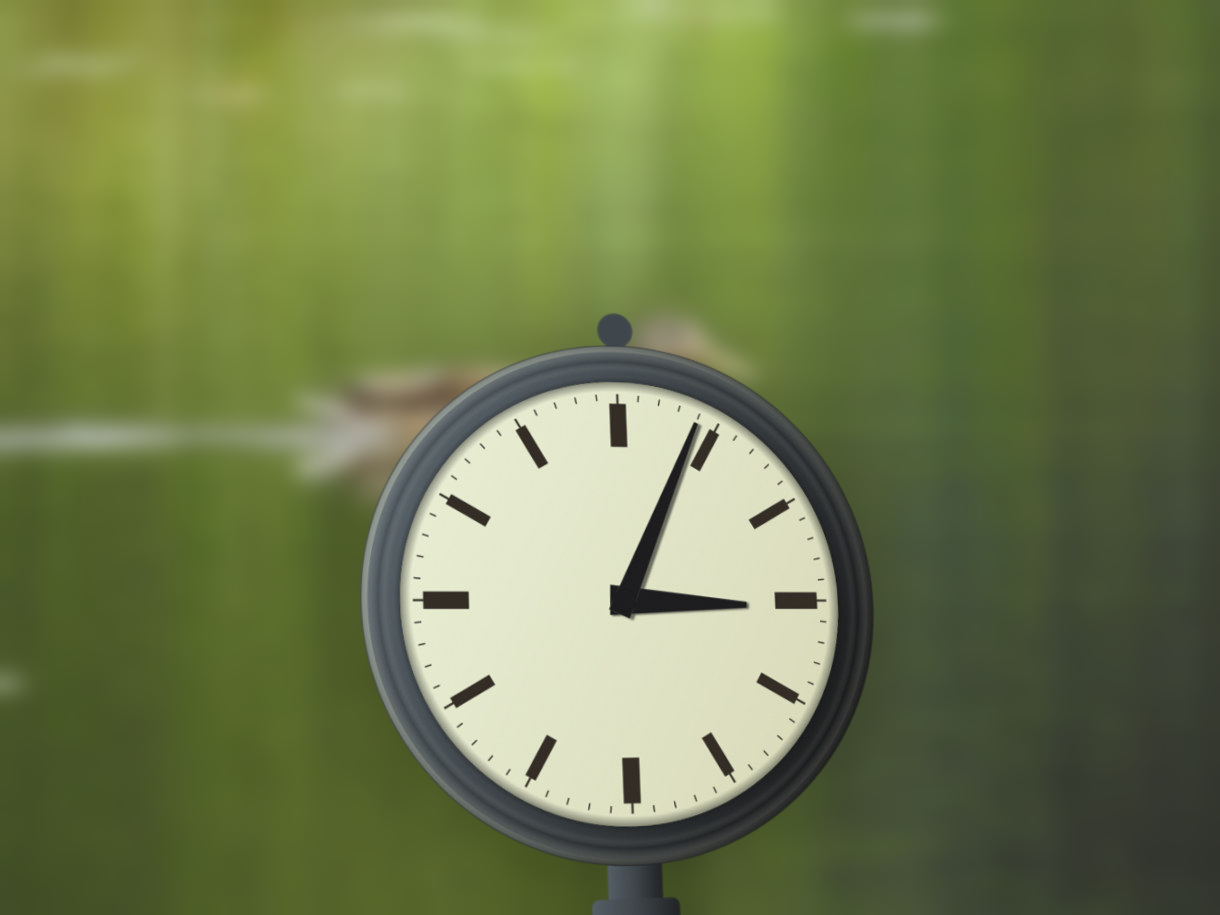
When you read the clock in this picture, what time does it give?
3:04
